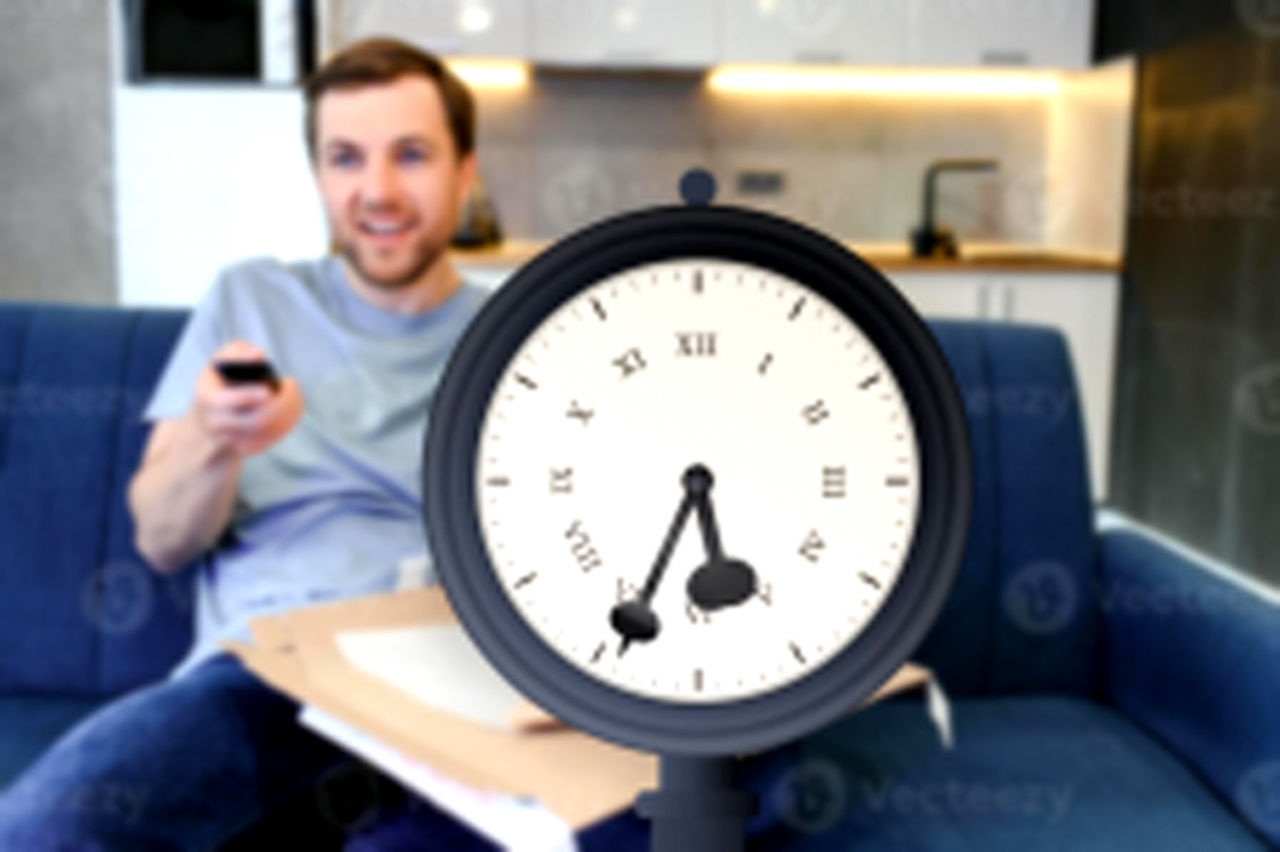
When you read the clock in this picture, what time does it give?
5:34
